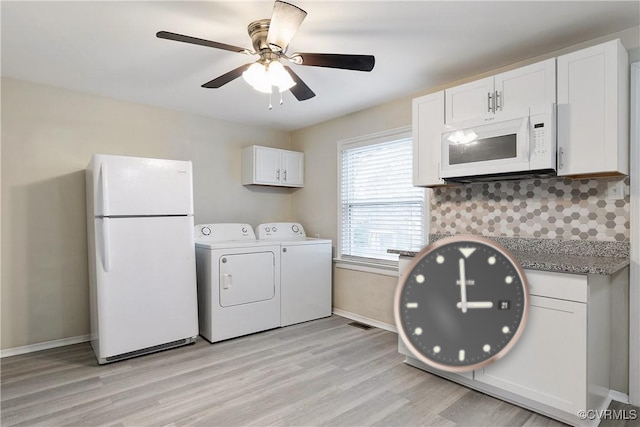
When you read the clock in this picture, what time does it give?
2:59
